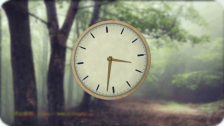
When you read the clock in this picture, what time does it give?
3:32
